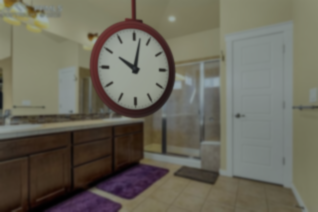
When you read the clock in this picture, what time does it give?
10:02
